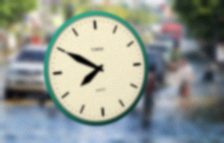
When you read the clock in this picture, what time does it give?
7:50
